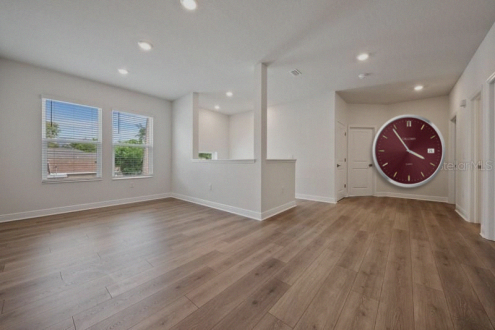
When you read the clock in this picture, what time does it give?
3:54
